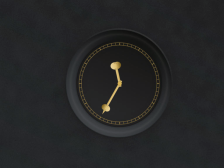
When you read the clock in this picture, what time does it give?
11:35
